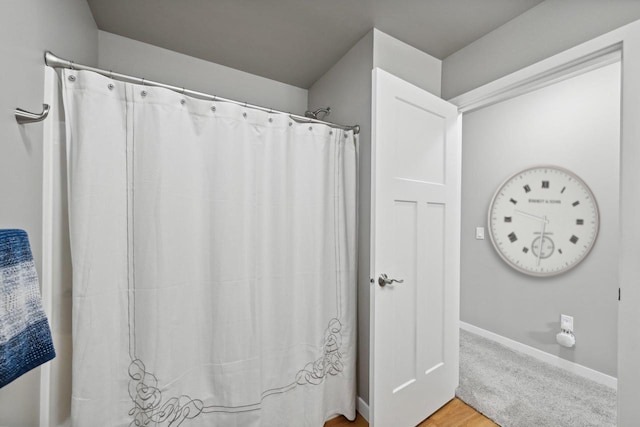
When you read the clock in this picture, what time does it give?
9:31
